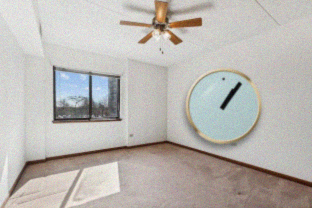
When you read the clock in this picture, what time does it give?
1:06
